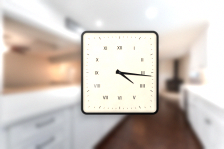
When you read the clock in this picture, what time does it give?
4:16
